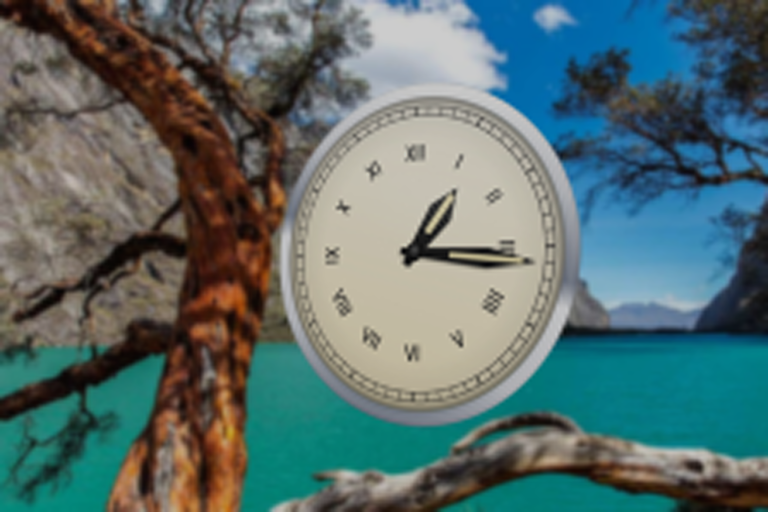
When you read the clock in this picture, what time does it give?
1:16
